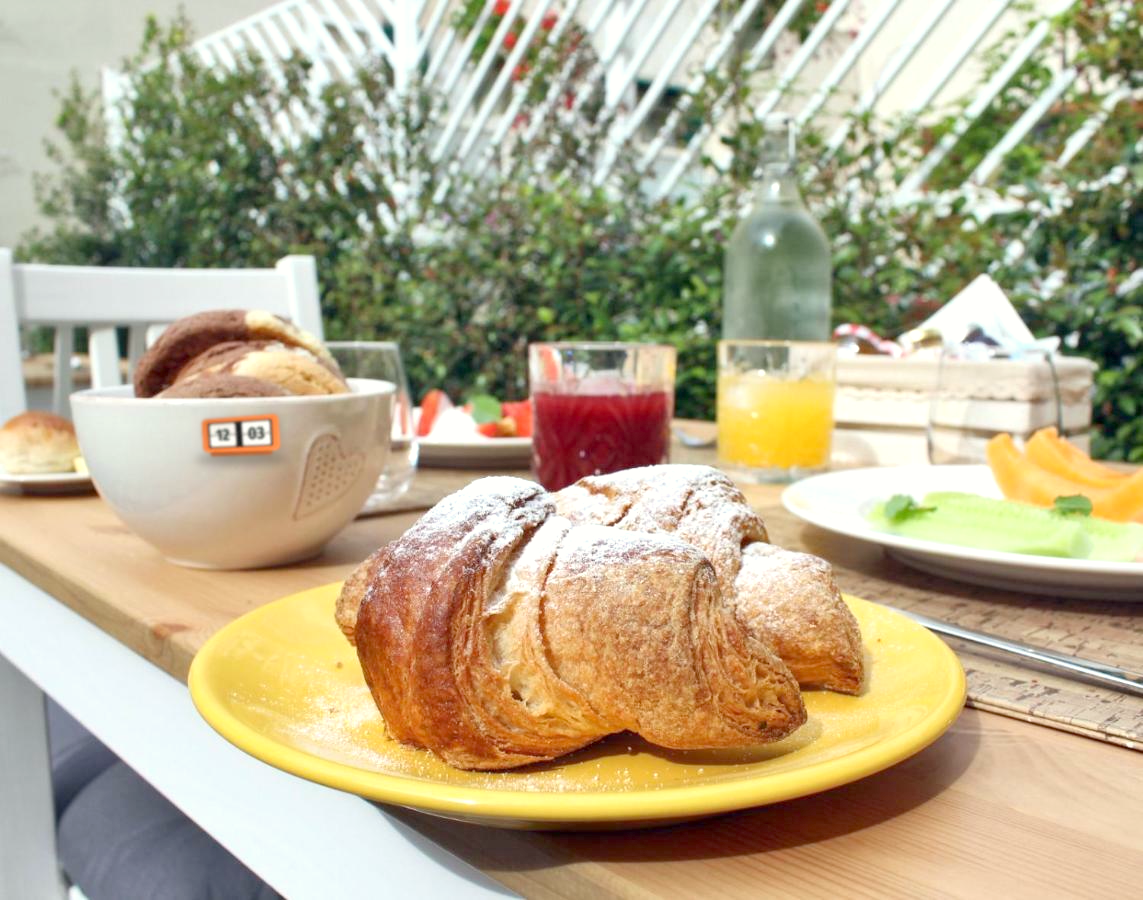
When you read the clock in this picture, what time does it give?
12:03
